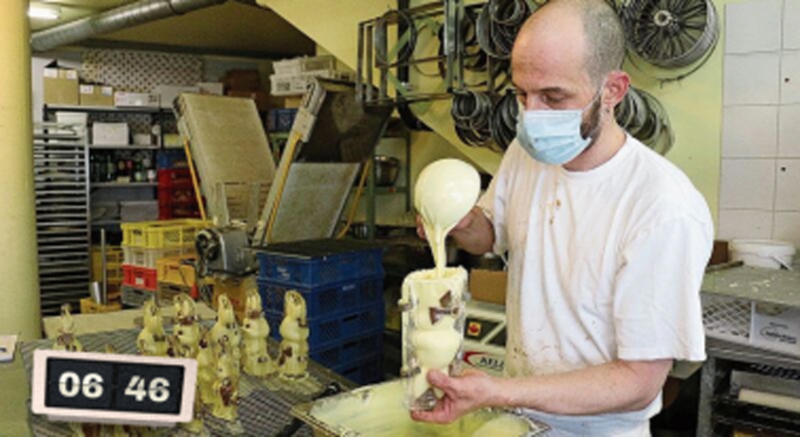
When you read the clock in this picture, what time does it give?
6:46
